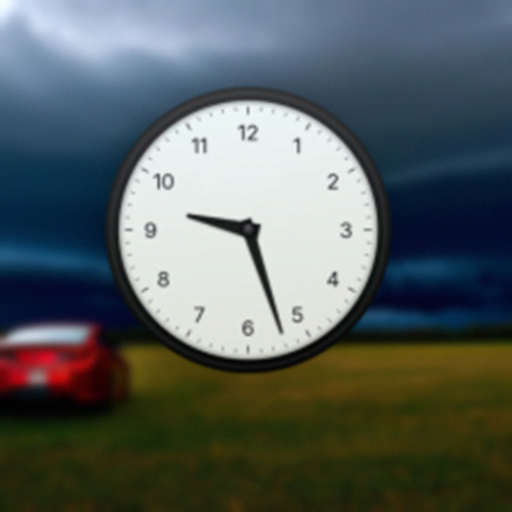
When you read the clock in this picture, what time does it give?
9:27
